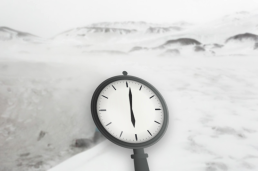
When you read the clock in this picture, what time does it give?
6:01
